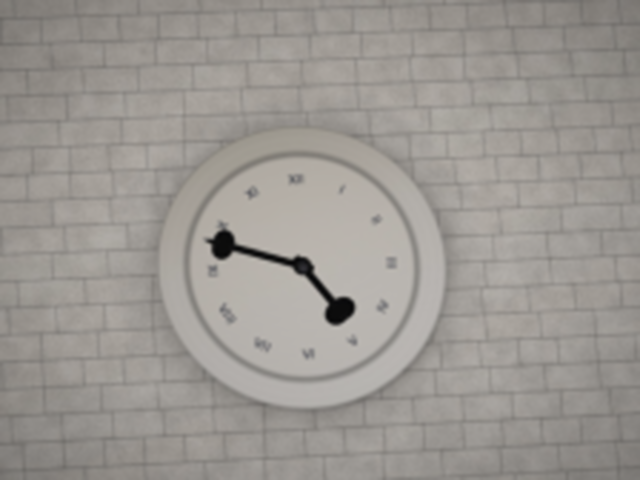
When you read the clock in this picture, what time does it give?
4:48
